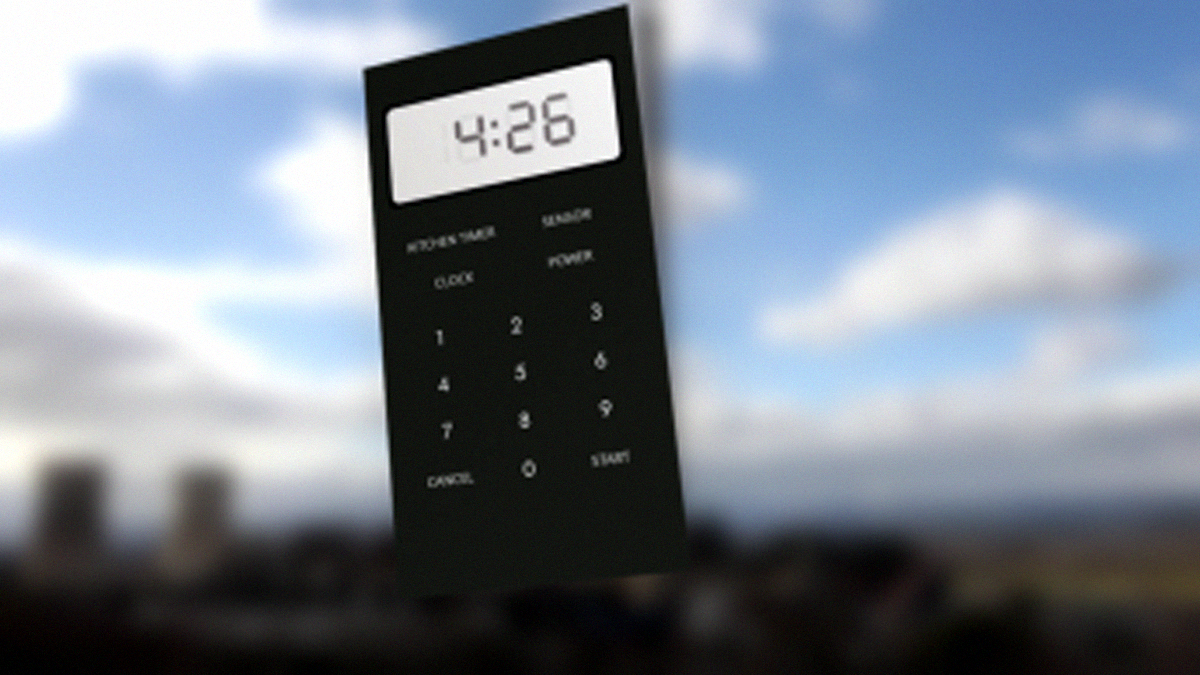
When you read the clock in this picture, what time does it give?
4:26
